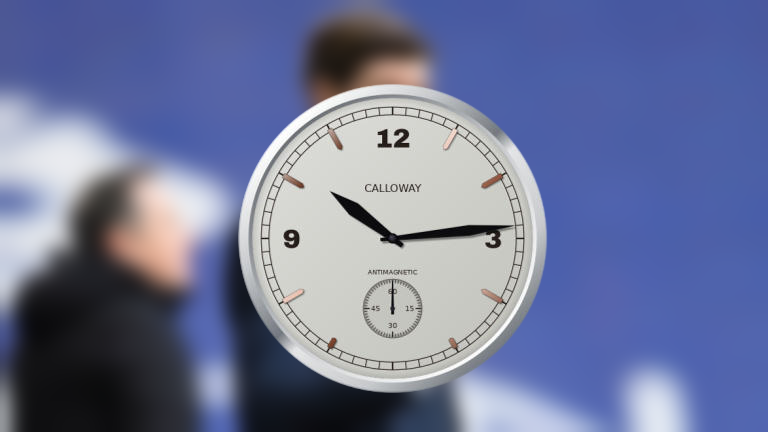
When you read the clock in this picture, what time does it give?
10:14
